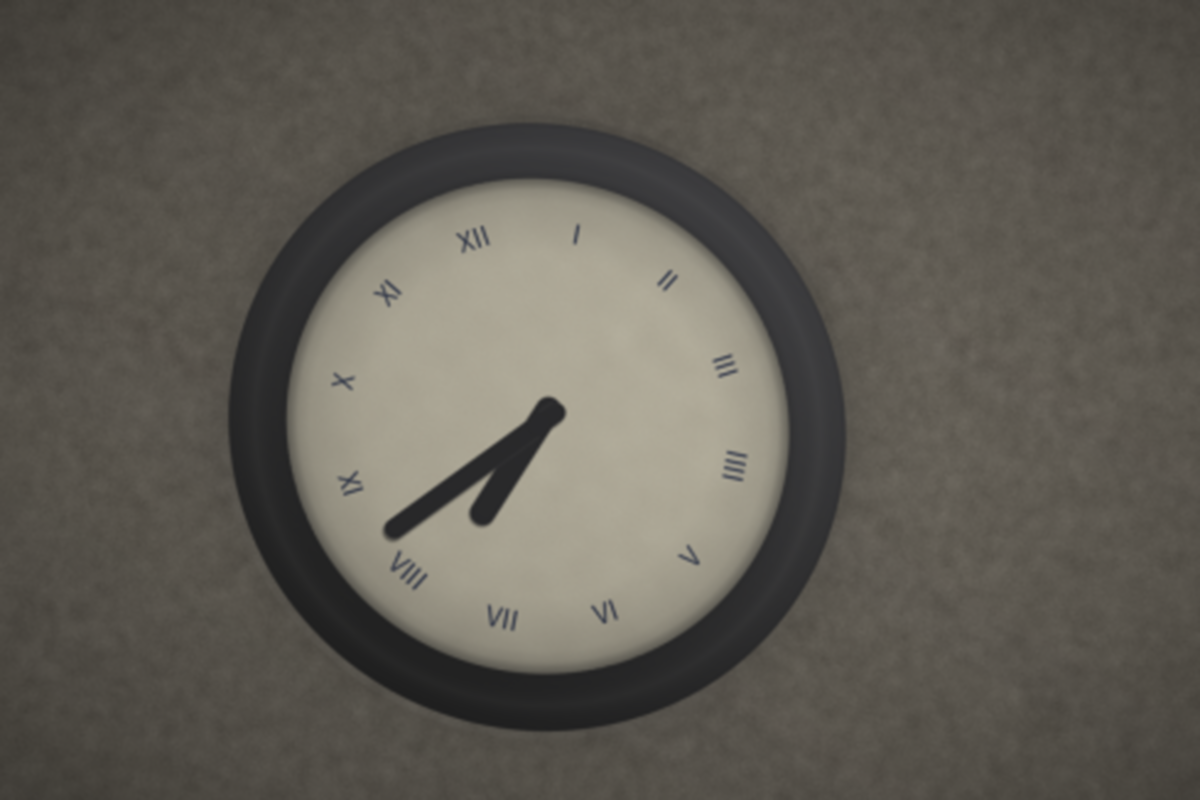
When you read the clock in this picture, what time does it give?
7:42
